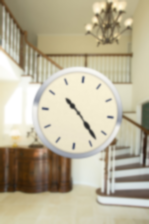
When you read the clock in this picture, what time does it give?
10:23
